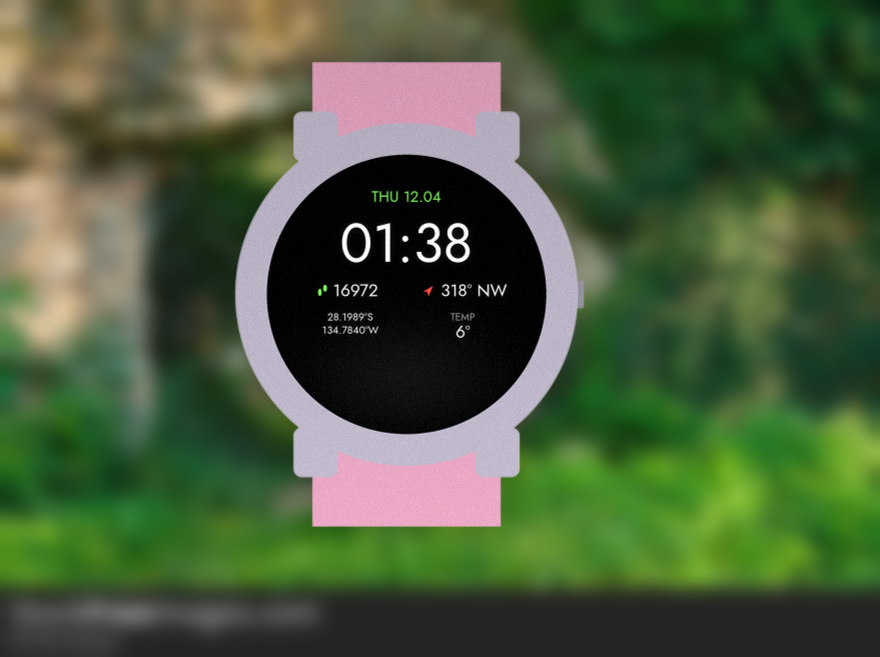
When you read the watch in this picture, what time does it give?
1:38
